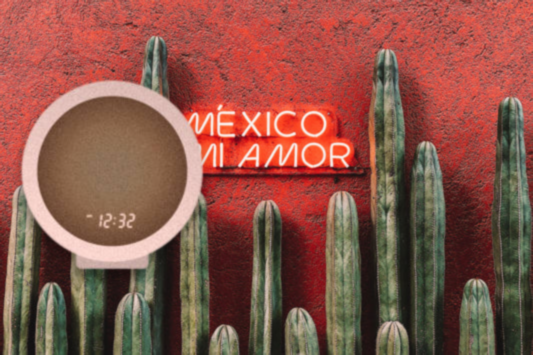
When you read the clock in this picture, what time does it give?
12:32
